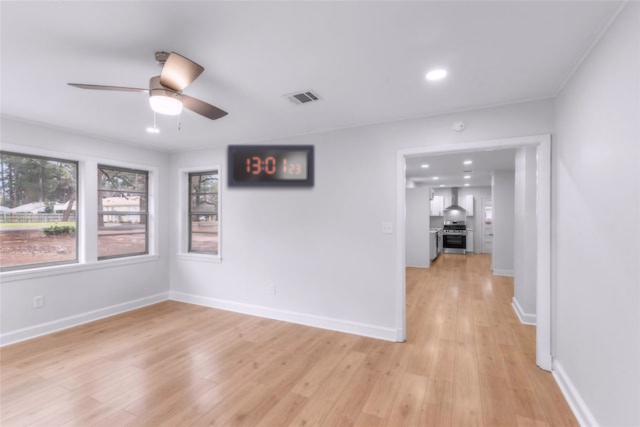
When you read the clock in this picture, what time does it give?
13:01
